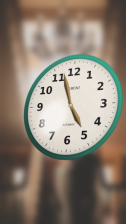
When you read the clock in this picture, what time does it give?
4:57
